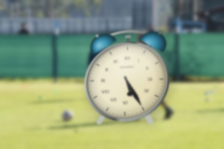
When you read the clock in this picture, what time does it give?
5:25
